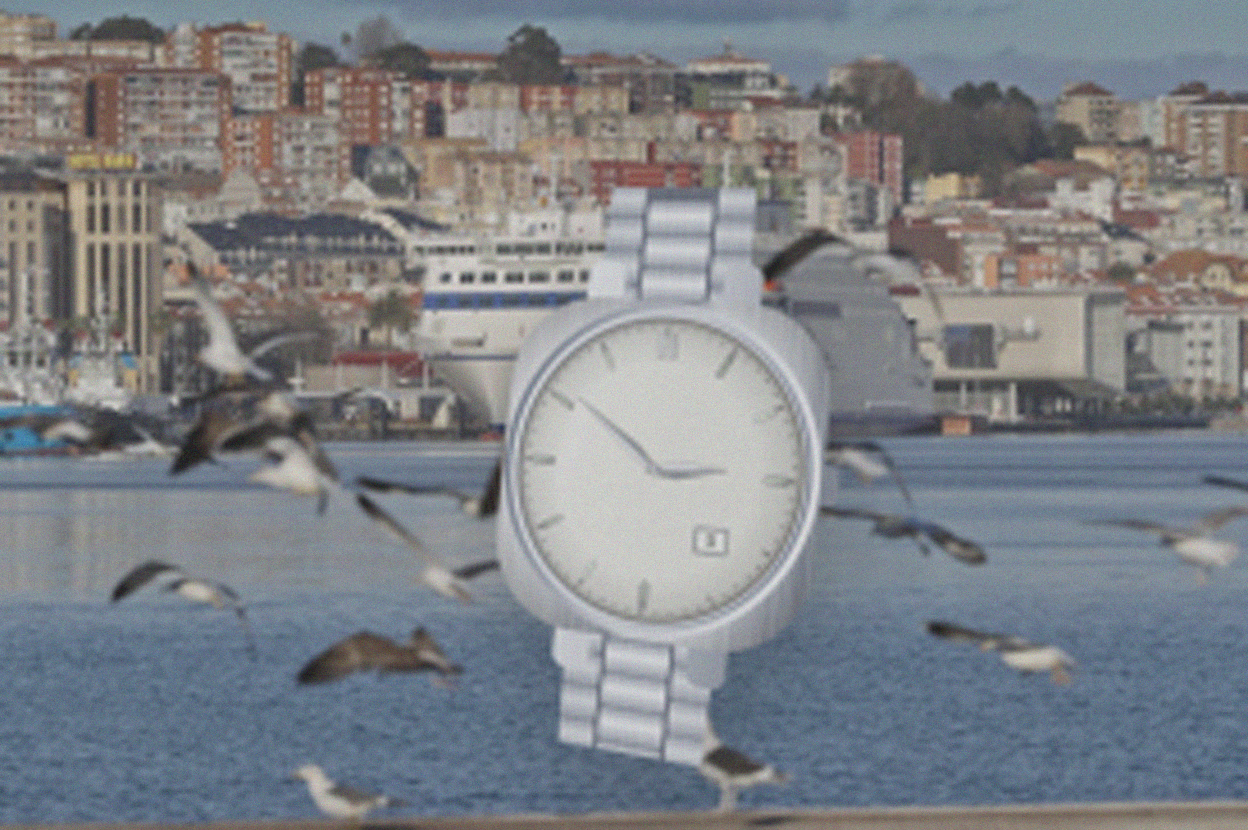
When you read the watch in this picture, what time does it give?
2:51
